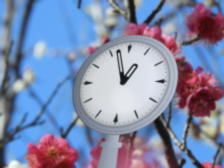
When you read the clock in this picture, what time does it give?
12:57
